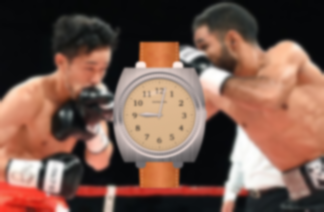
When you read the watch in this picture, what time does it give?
9:02
